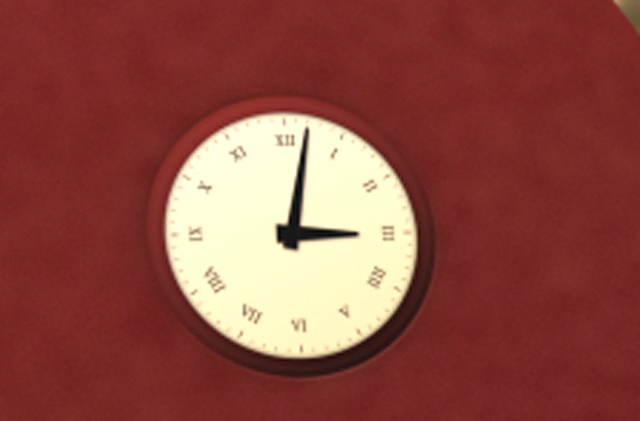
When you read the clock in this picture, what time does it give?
3:02
